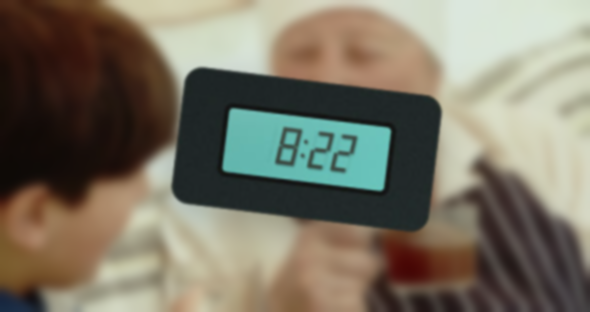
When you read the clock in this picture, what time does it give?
8:22
